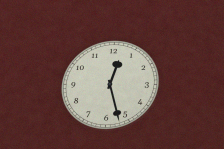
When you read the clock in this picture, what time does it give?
12:27
